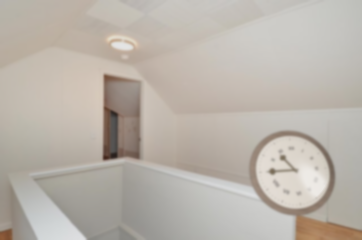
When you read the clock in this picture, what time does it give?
10:45
